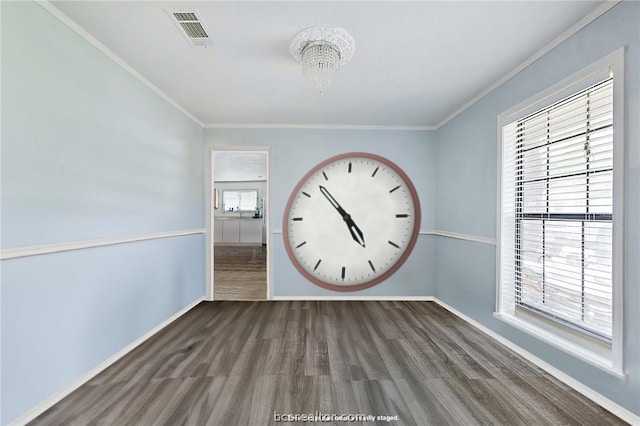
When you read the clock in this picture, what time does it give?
4:53
